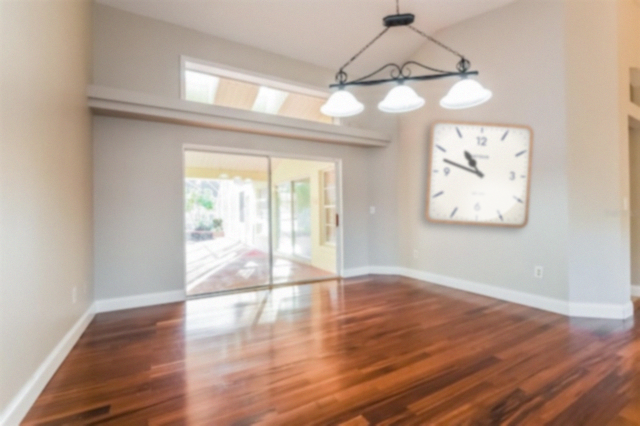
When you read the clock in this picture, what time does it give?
10:48
